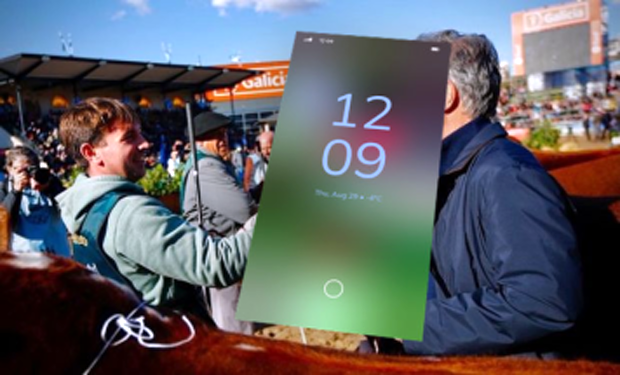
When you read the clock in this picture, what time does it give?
12:09
